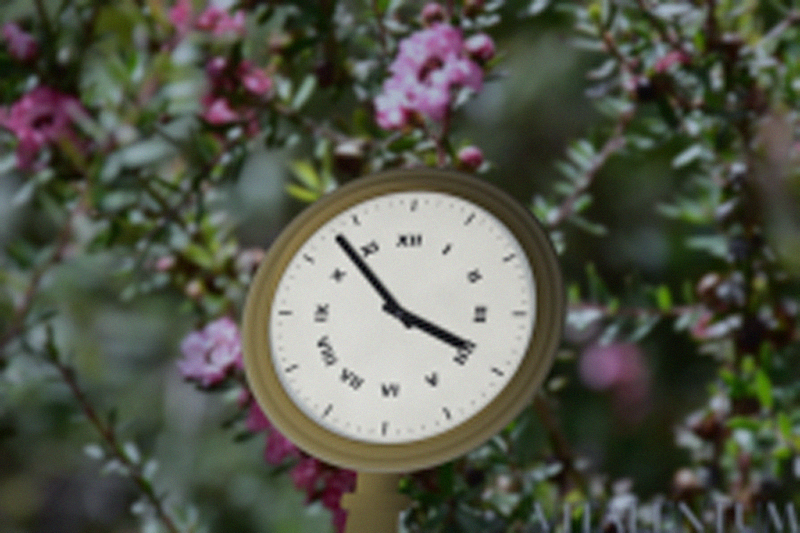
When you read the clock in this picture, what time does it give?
3:53
